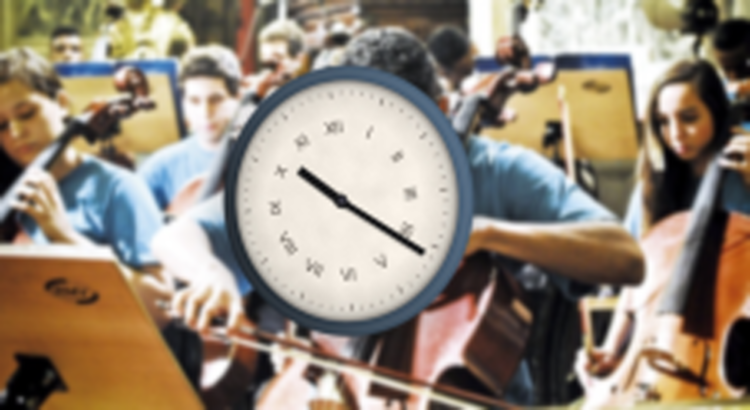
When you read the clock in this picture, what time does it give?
10:21
